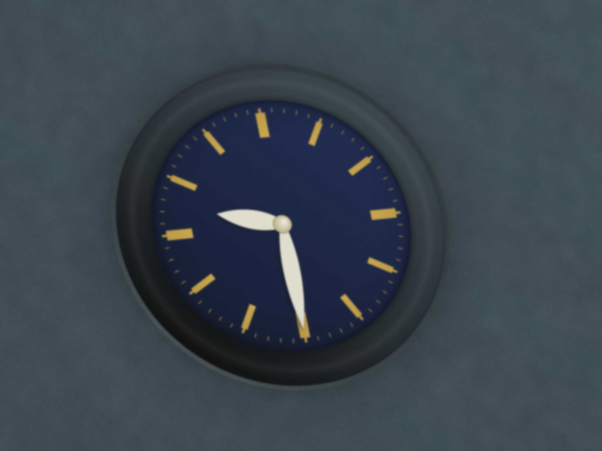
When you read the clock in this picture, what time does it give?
9:30
